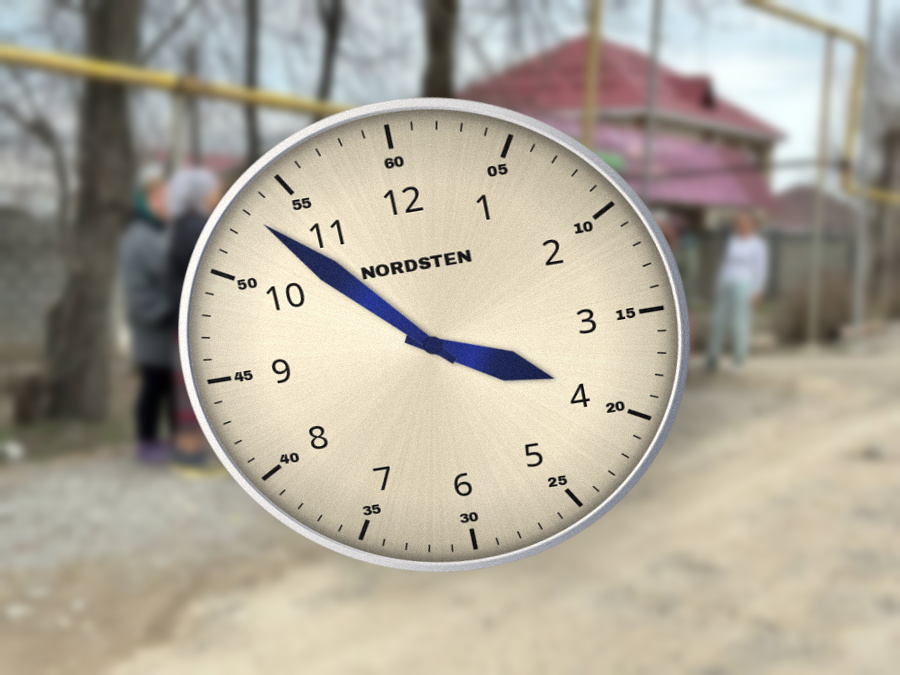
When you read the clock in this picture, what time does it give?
3:53
